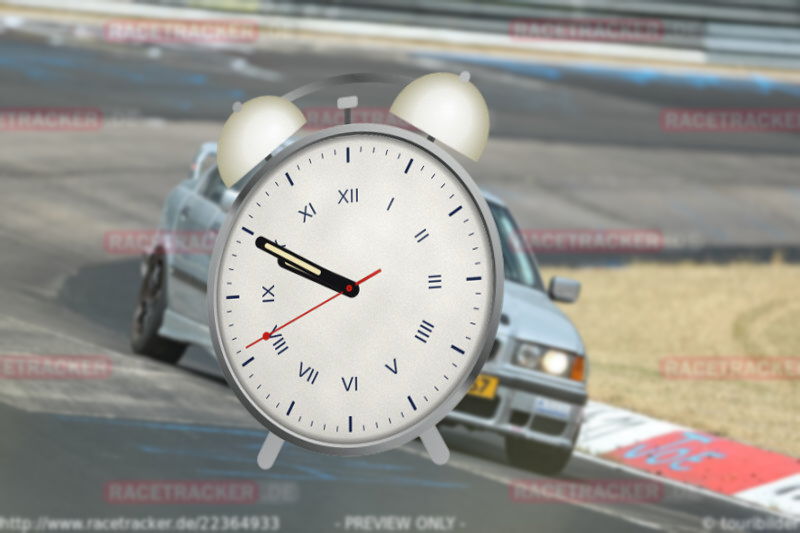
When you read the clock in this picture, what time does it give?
9:49:41
